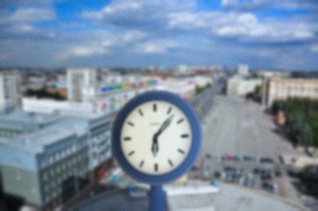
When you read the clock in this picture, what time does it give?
6:07
